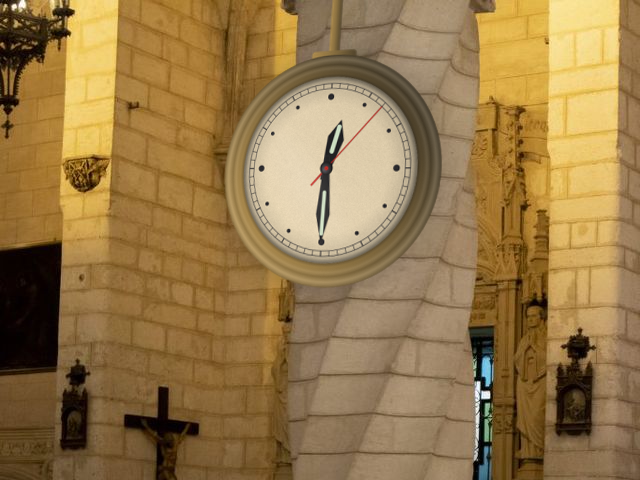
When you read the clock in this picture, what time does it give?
12:30:07
